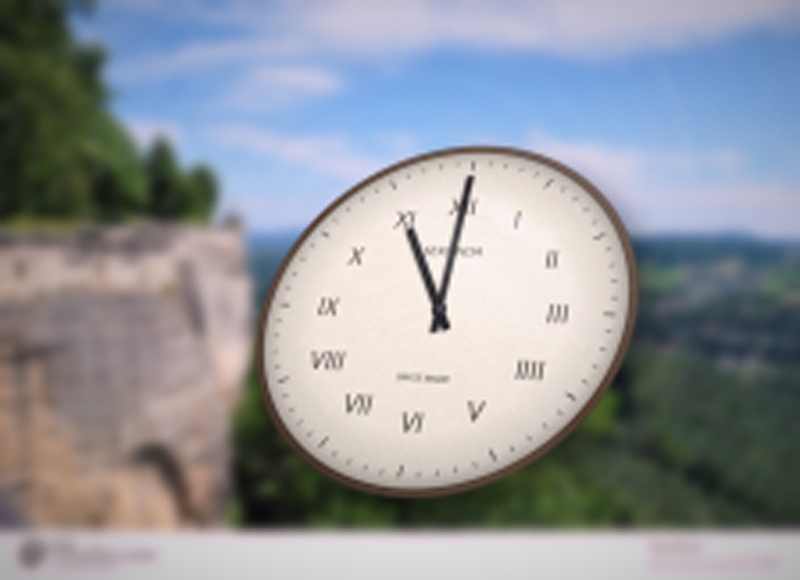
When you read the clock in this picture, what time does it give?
11:00
